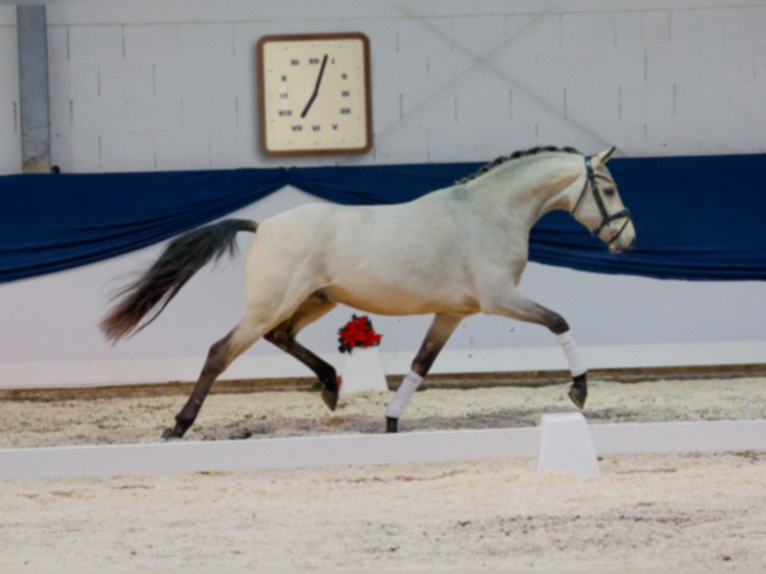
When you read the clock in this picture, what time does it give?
7:03
